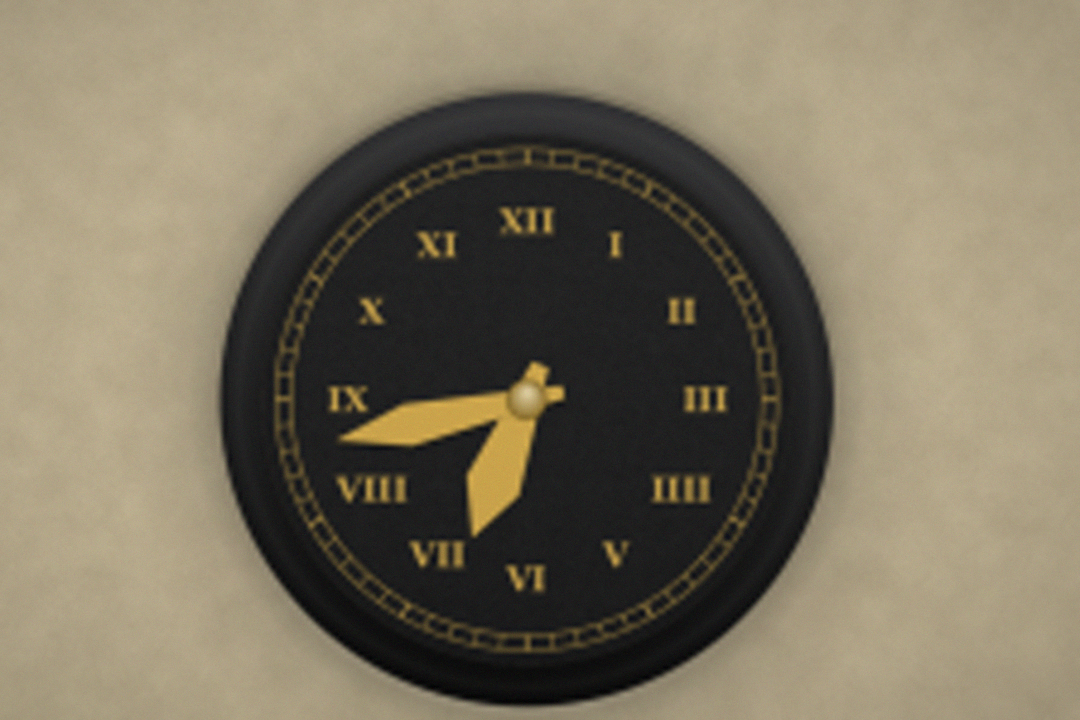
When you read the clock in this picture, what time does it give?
6:43
